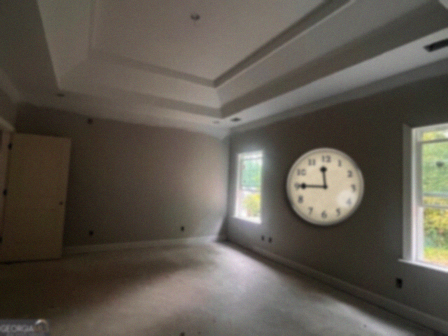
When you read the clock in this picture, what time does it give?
11:45
